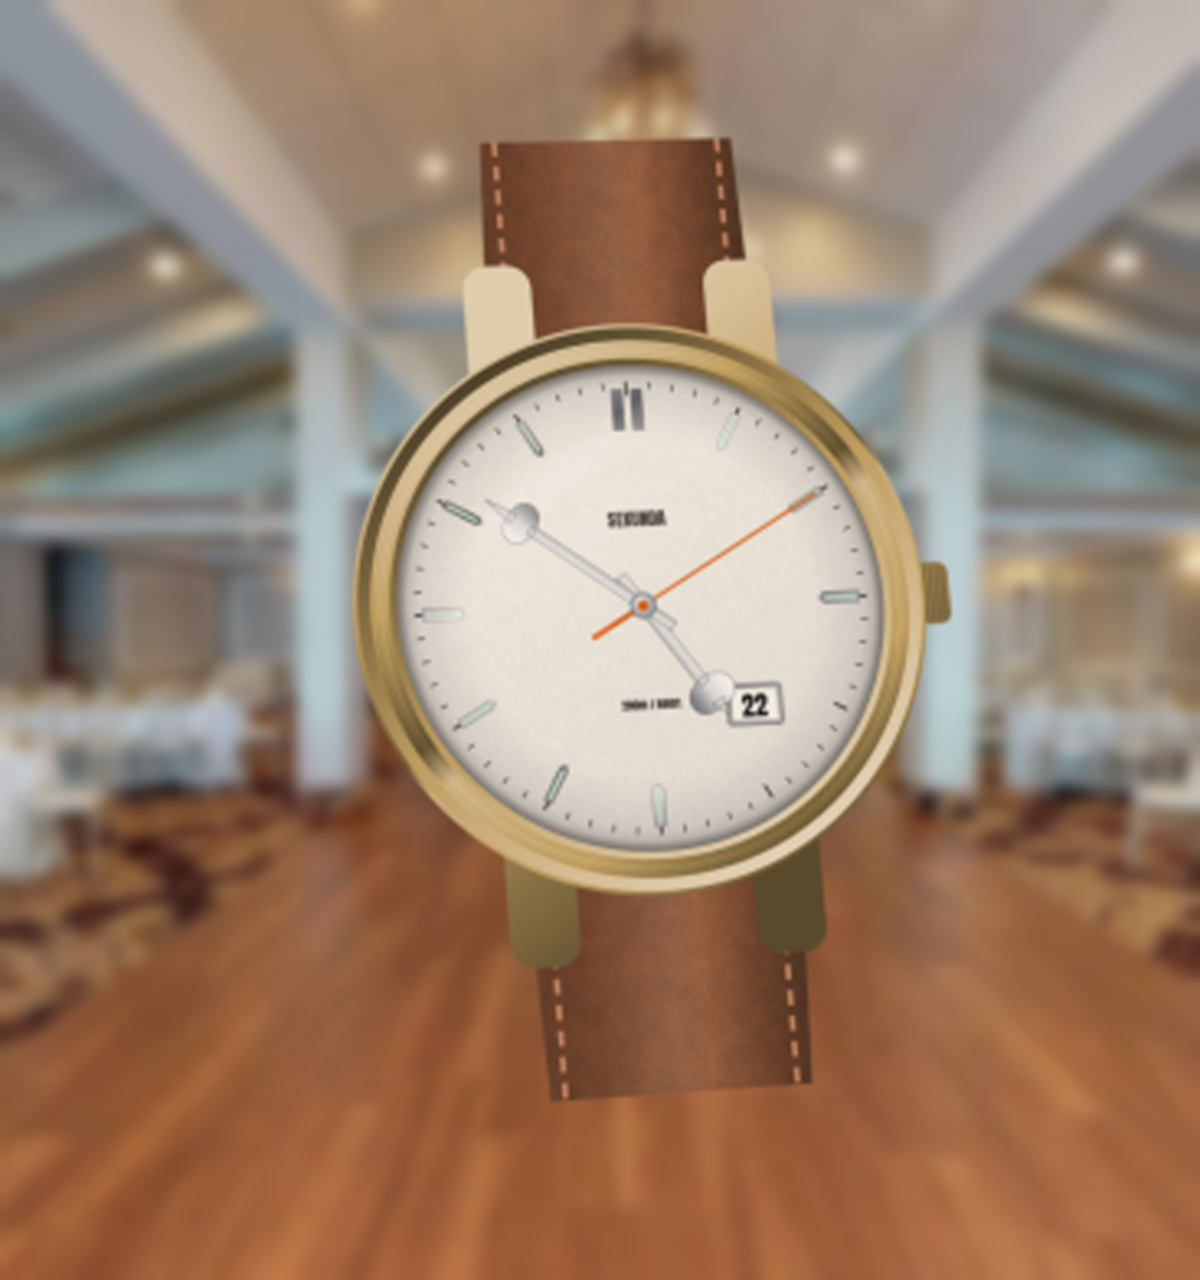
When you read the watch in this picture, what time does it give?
4:51:10
